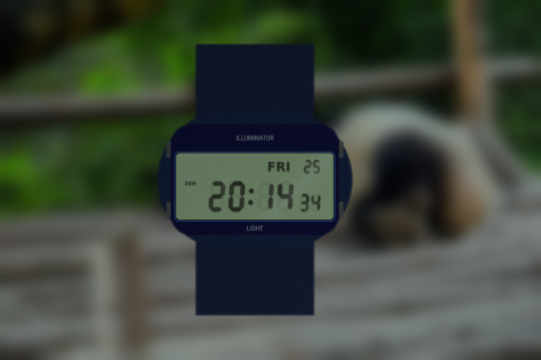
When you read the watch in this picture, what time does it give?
20:14:34
